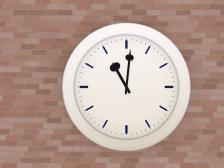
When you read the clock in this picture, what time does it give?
11:01
